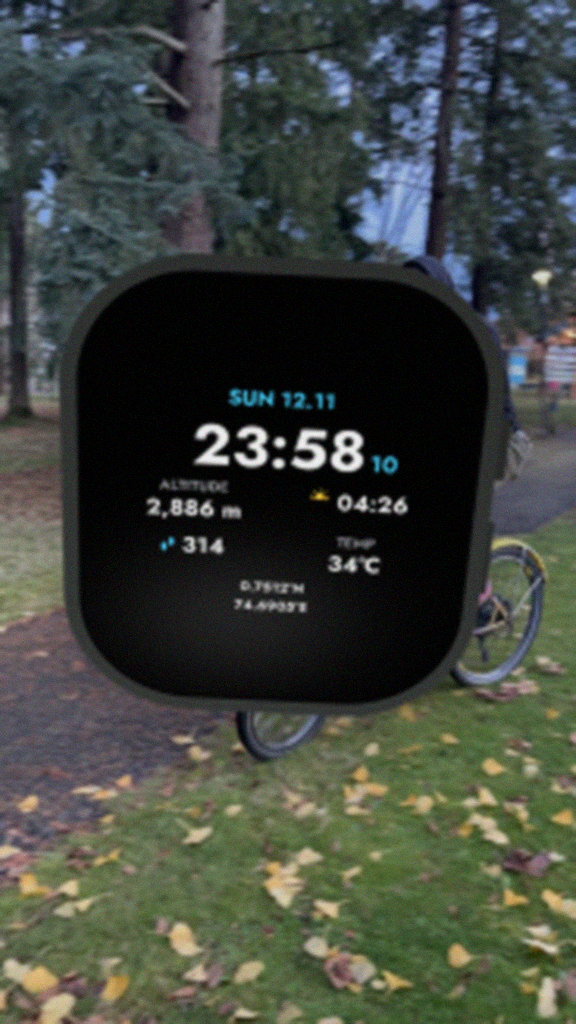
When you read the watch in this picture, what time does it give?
23:58
